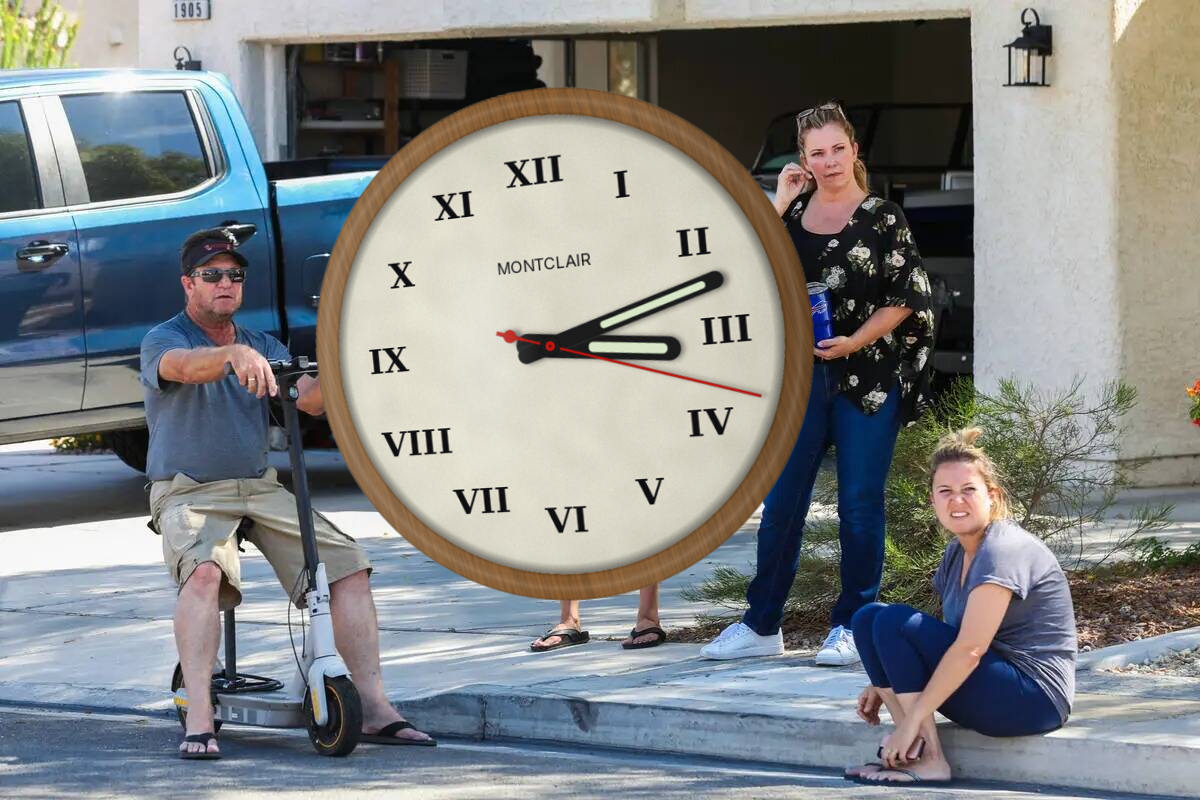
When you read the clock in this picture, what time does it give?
3:12:18
